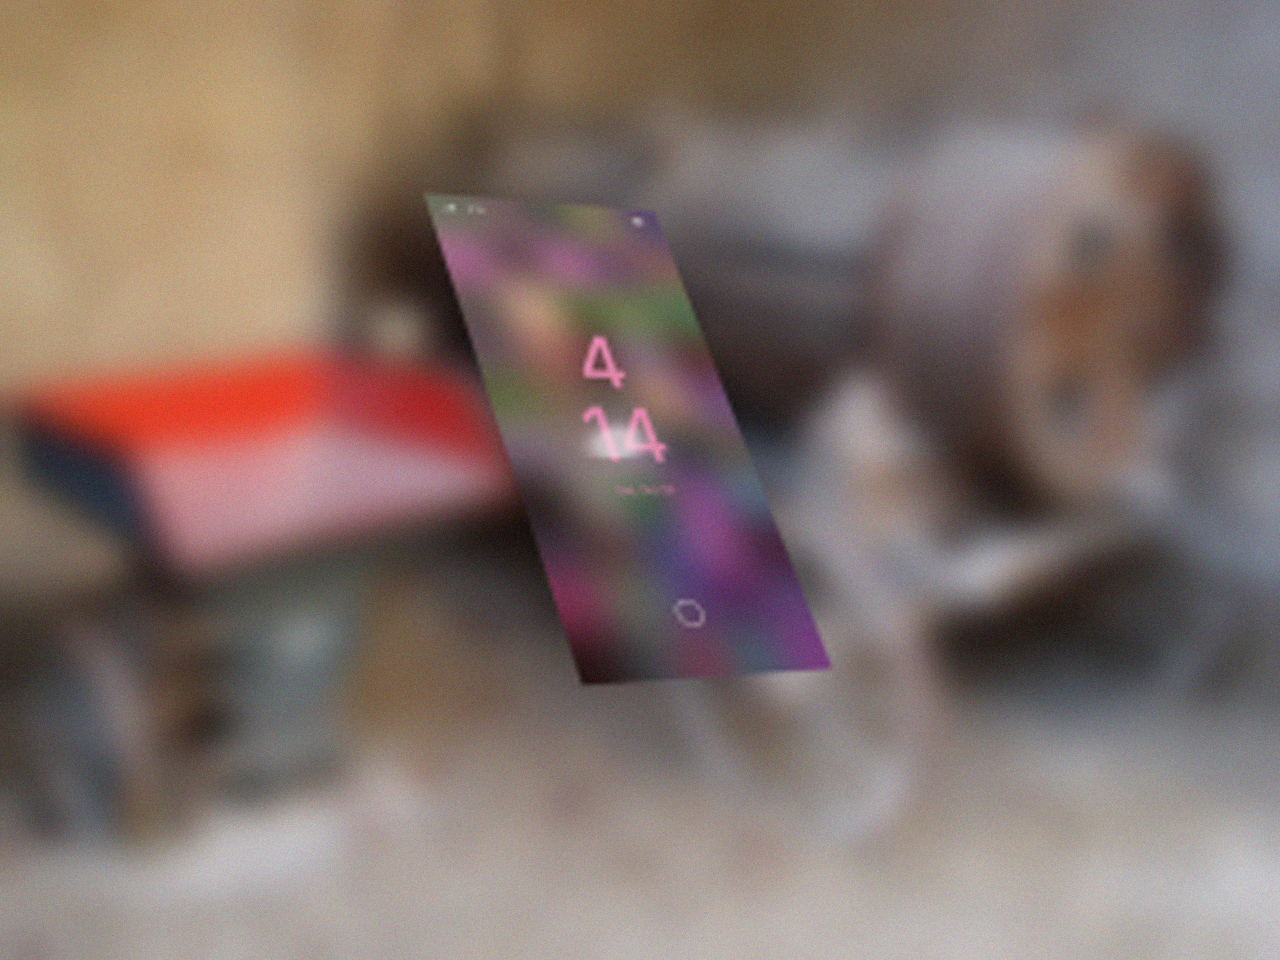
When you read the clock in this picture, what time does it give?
4:14
